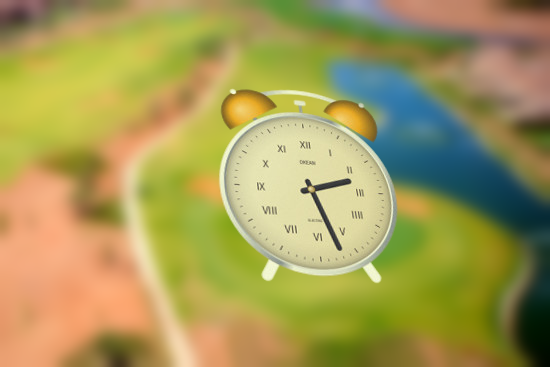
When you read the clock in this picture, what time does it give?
2:27
